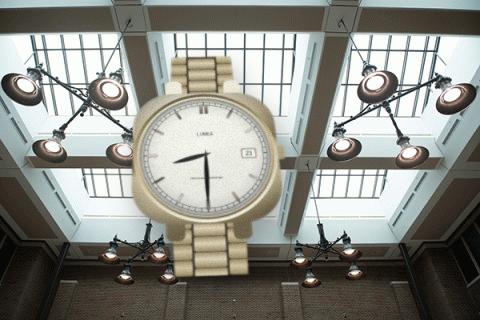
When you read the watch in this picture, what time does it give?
8:30
